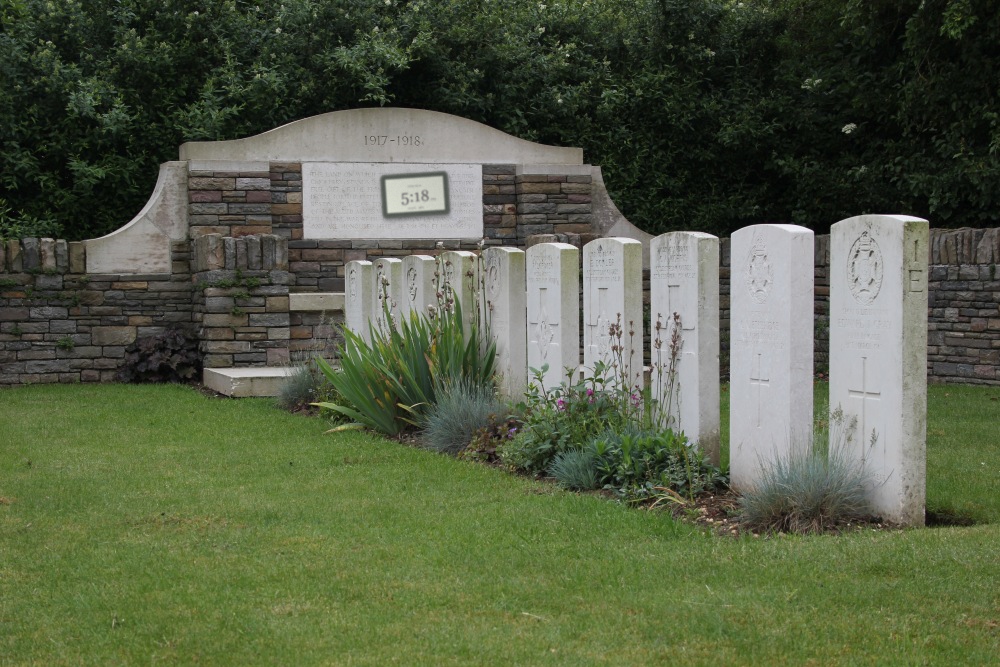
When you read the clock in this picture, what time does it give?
5:18
